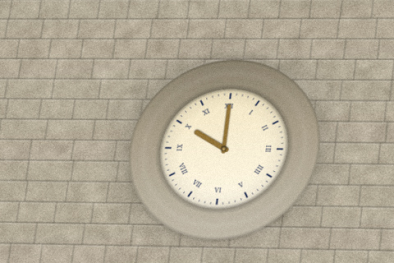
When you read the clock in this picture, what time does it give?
10:00
